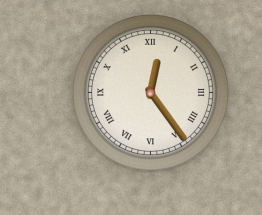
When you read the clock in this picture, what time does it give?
12:24
